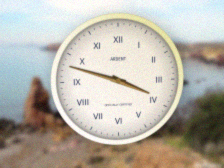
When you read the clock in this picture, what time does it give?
3:48
